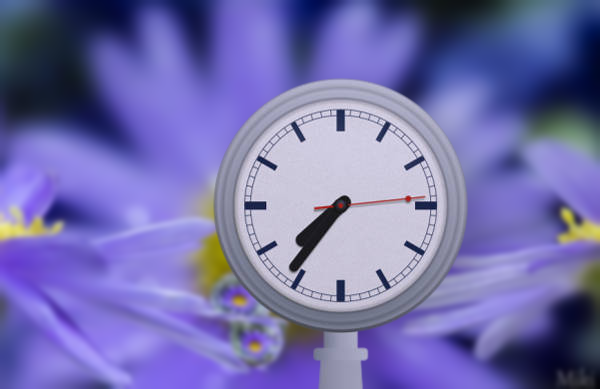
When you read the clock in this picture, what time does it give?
7:36:14
